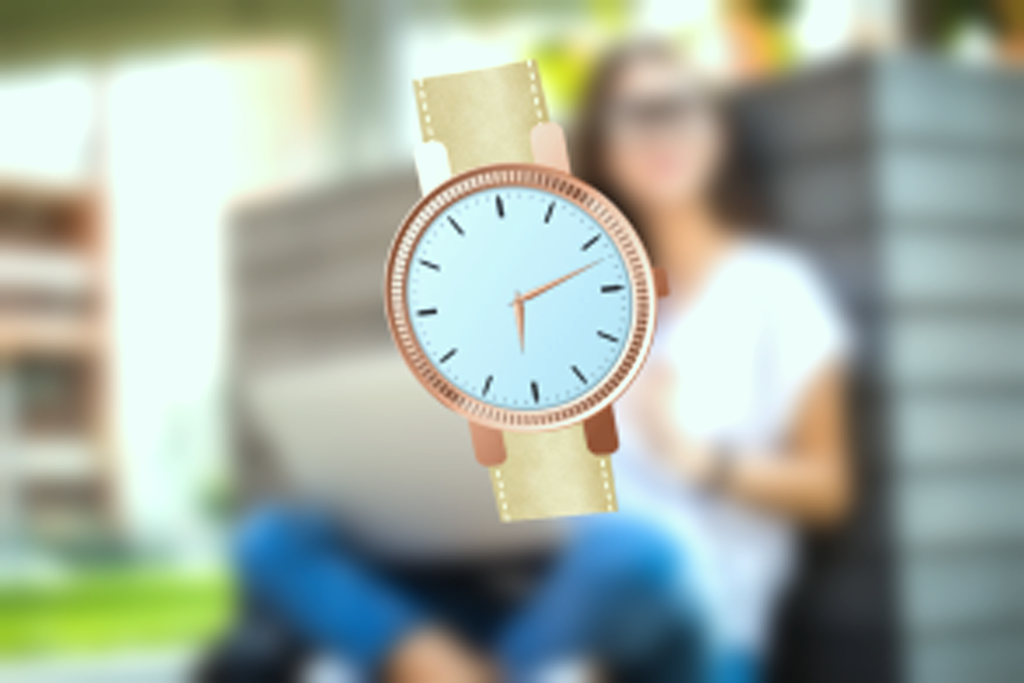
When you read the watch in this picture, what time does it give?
6:12
